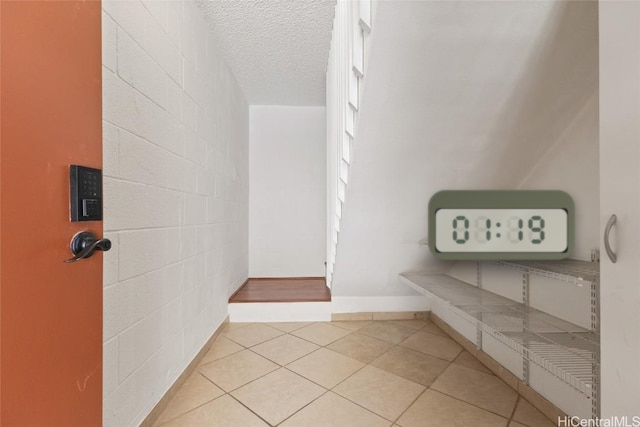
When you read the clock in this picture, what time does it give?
1:19
